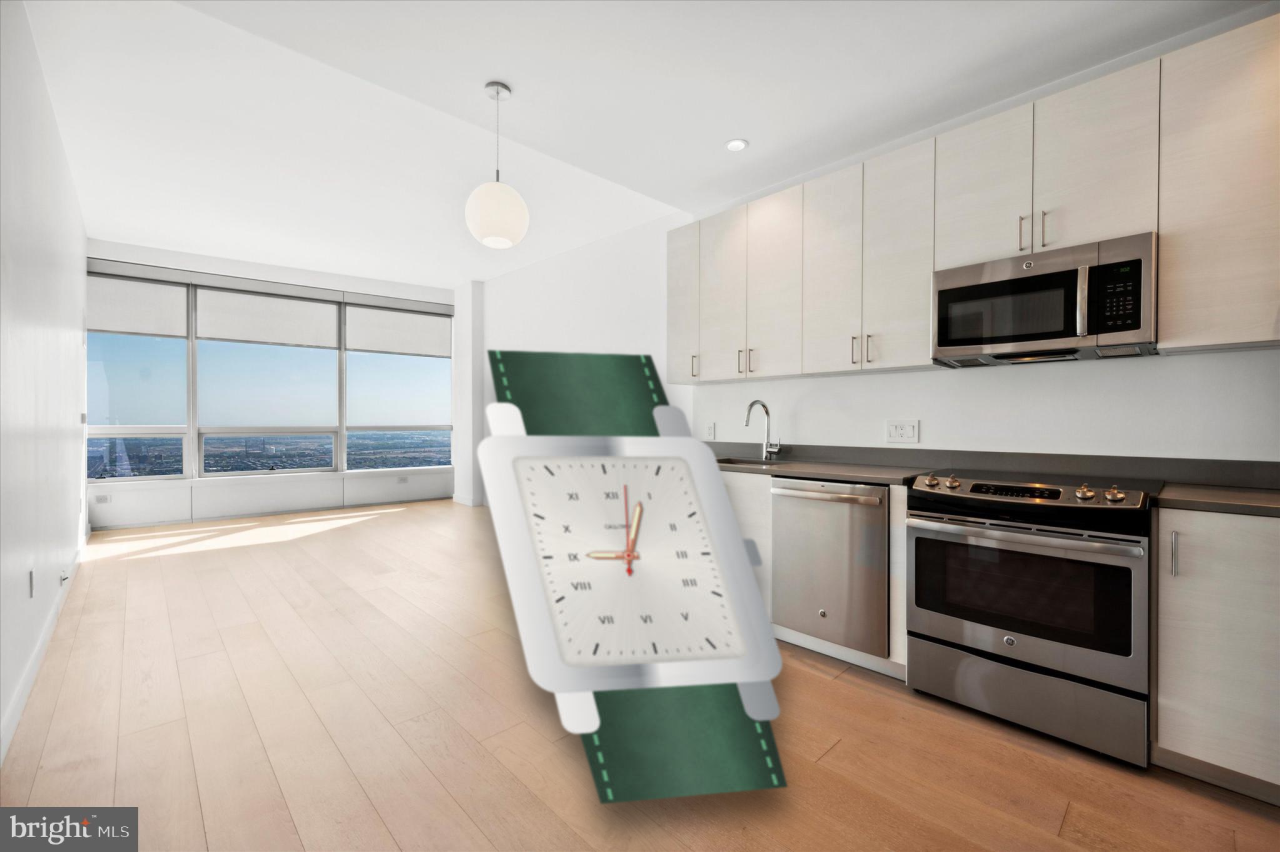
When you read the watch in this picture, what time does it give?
9:04:02
